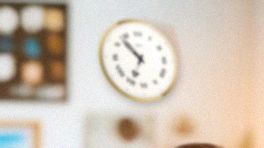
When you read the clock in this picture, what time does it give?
6:53
